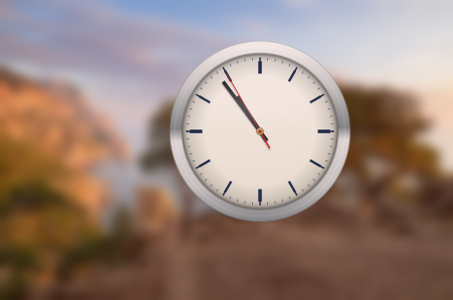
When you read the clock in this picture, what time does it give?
10:53:55
